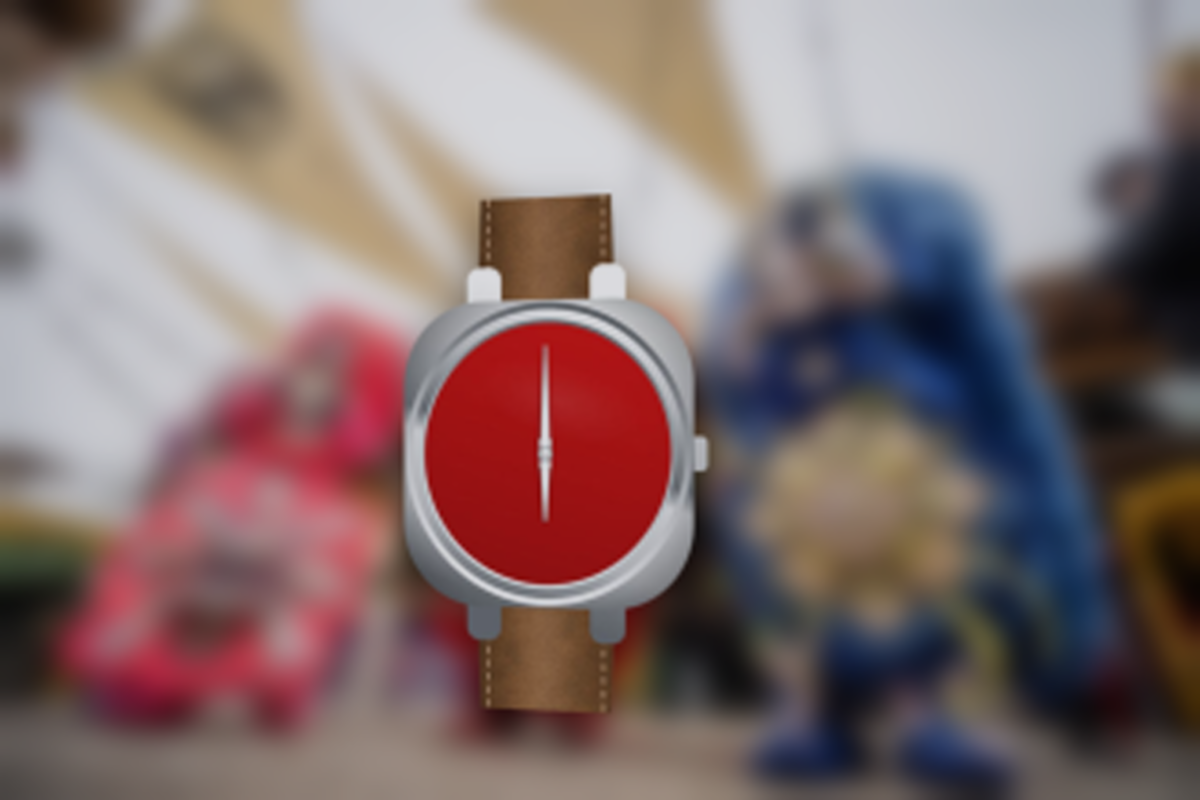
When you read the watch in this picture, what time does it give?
6:00
